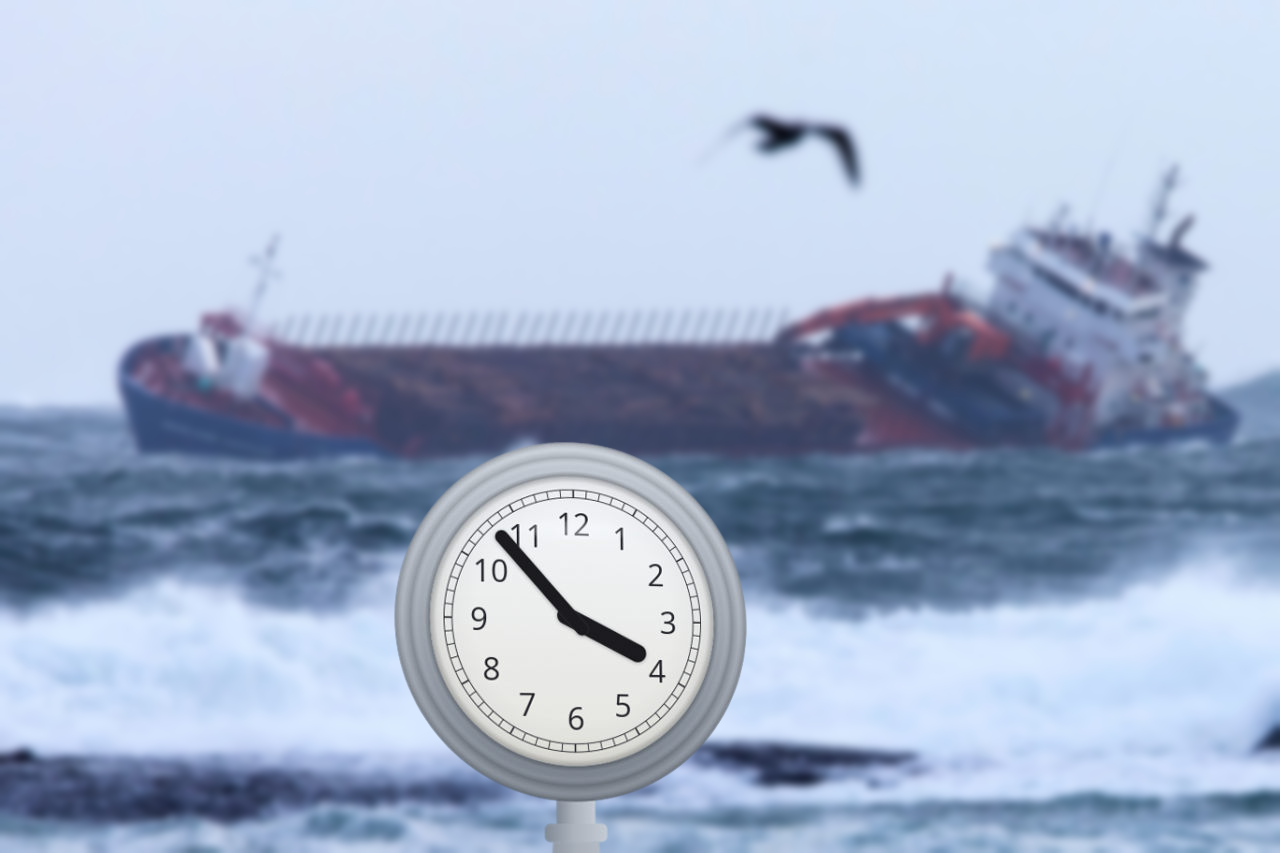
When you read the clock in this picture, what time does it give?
3:53
